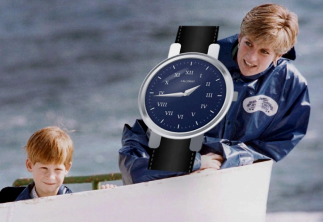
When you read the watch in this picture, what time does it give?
1:44
